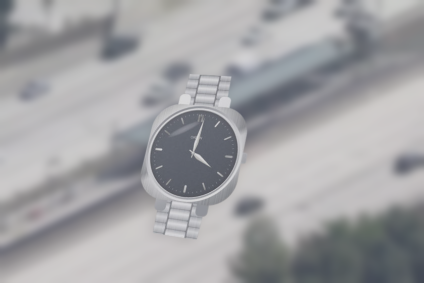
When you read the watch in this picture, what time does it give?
4:01
